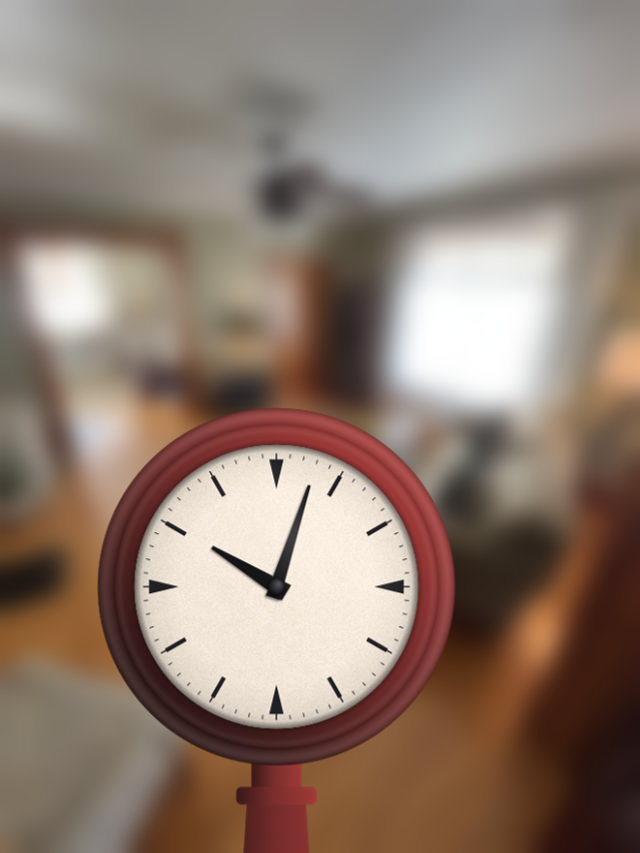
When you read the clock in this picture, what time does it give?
10:03
